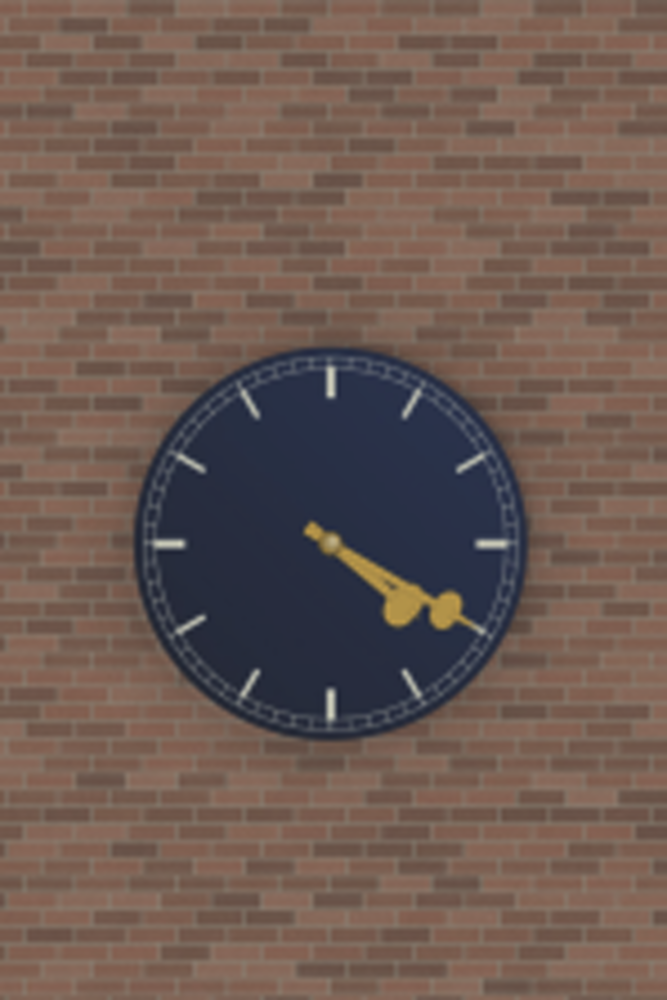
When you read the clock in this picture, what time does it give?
4:20
